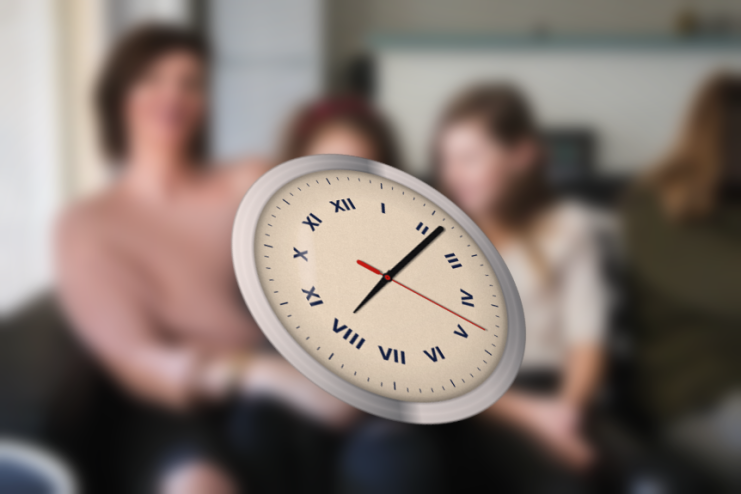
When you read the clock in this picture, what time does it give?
8:11:23
